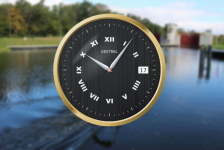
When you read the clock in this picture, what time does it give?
10:06
